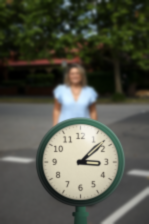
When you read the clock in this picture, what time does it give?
3:08
